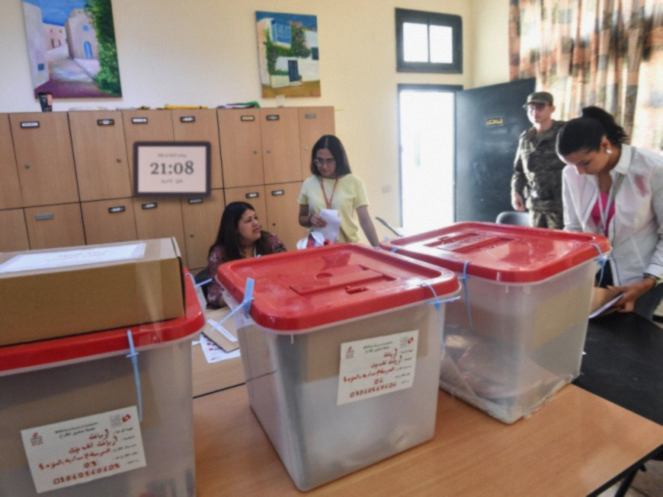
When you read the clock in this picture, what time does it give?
21:08
